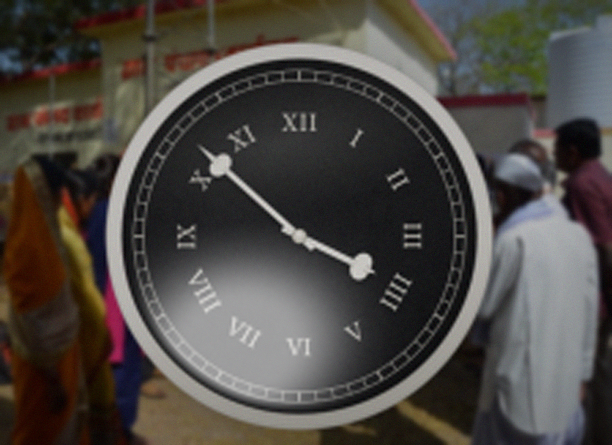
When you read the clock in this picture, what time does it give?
3:52
